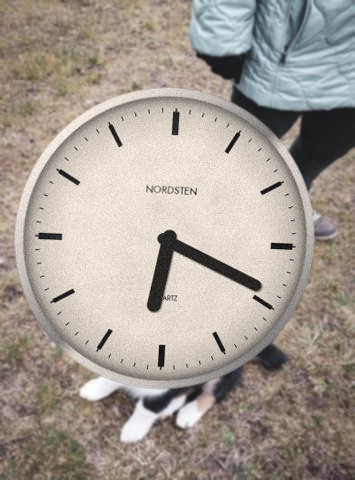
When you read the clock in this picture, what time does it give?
6:19
